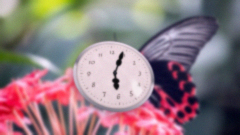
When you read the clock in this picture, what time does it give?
6:04
